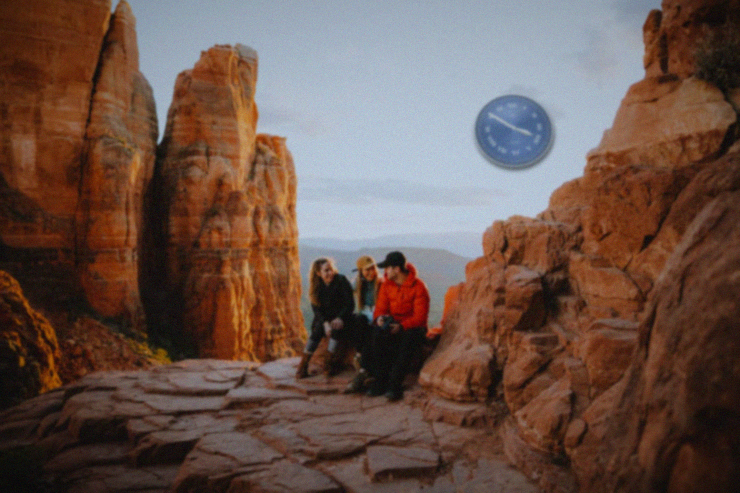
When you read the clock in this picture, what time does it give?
3:51
